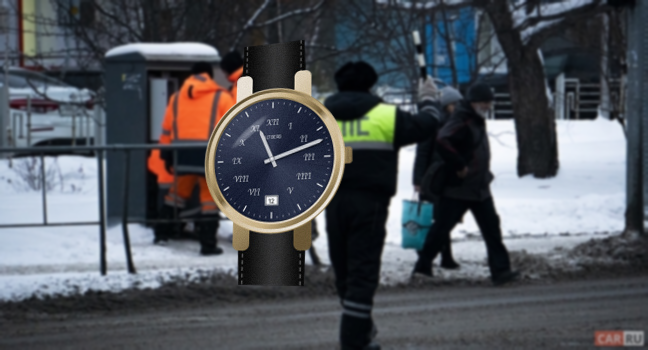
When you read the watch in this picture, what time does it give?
11:12
